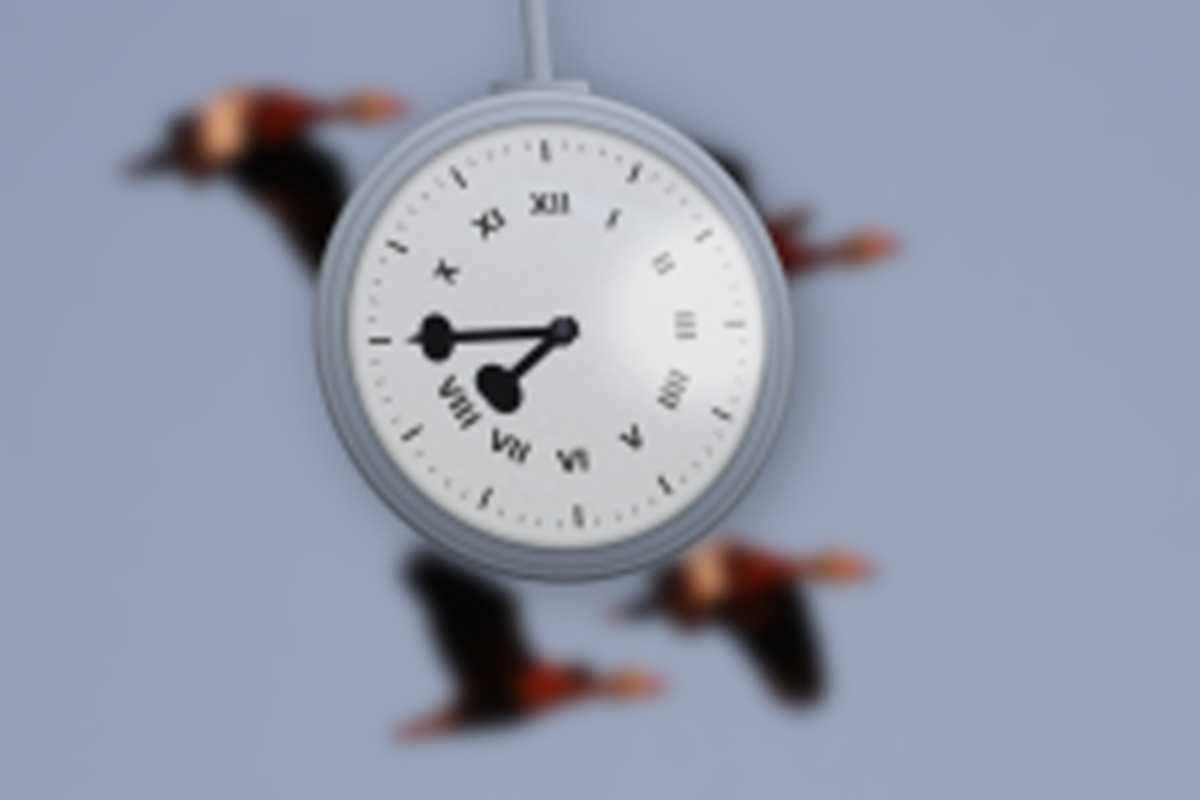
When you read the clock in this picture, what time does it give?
7:45
